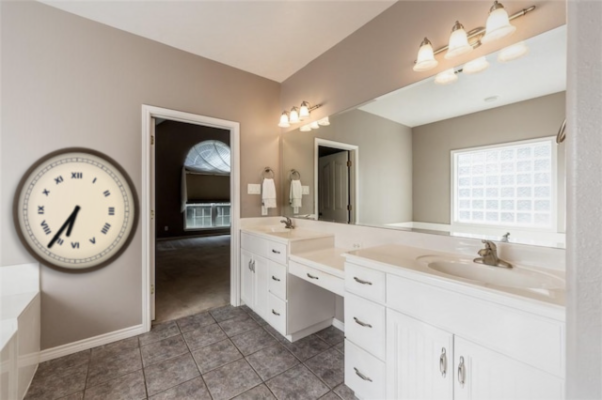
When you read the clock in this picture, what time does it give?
6:36
